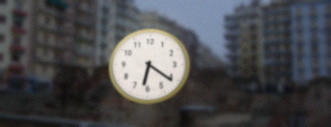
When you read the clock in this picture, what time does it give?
6:21
